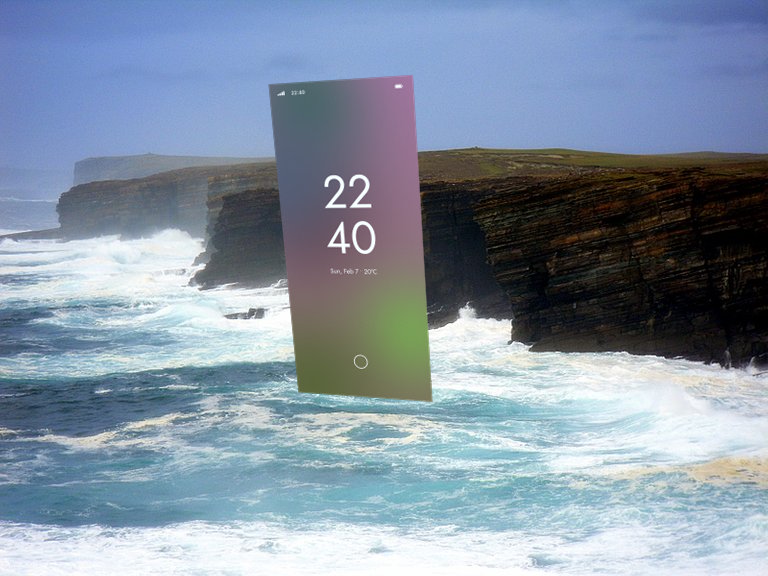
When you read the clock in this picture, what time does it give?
22:40
